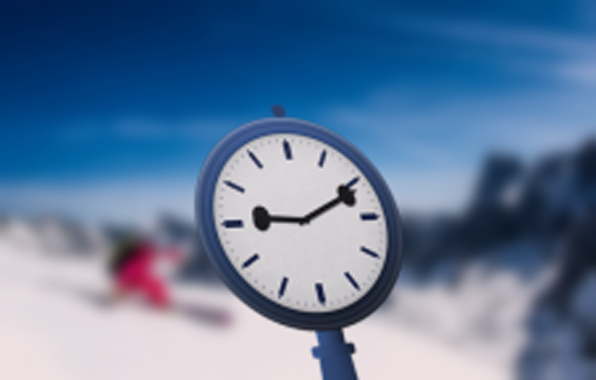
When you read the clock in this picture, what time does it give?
9:11
